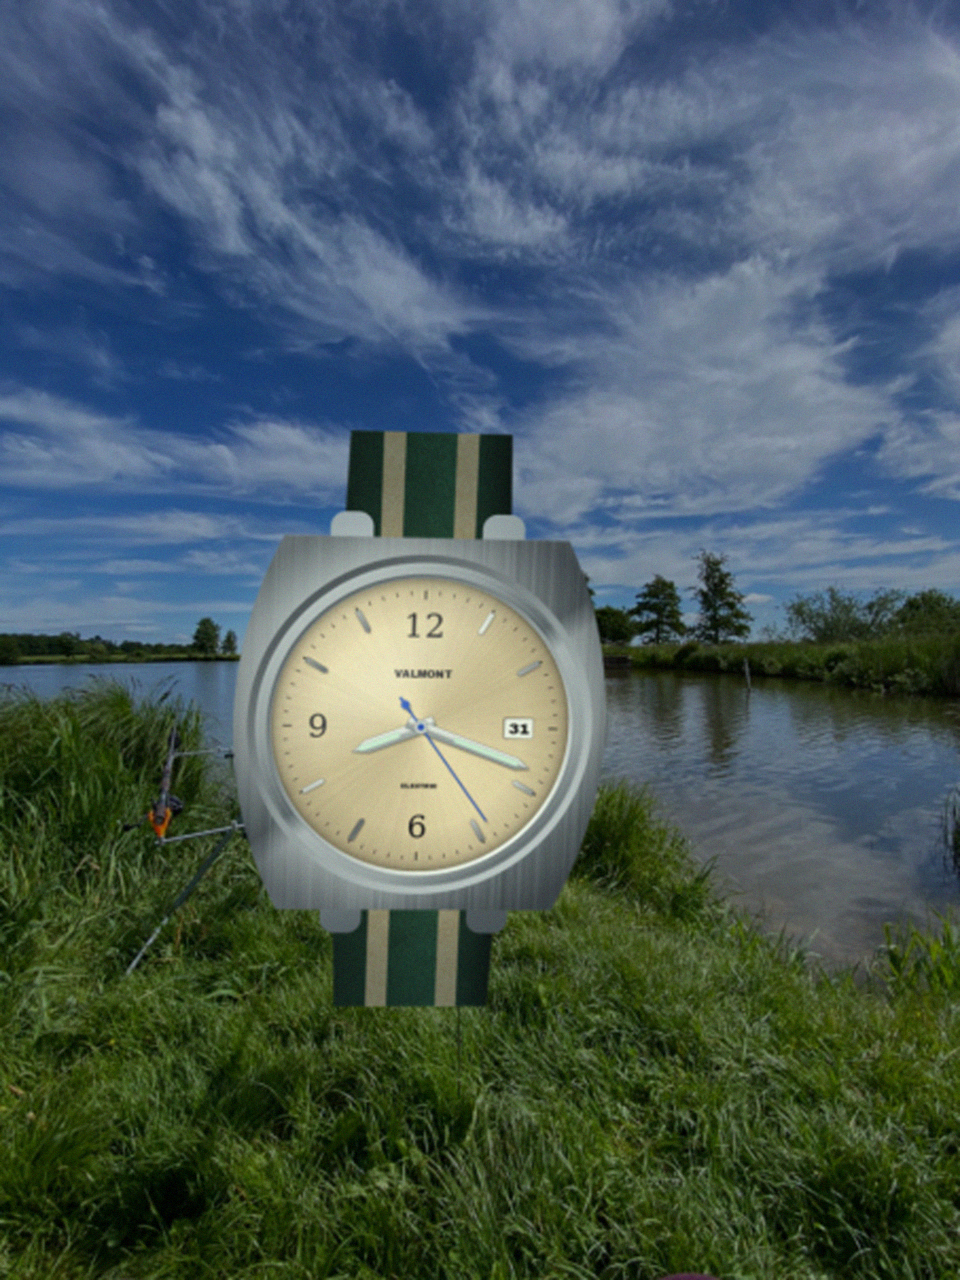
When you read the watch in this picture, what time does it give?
8:18:24
